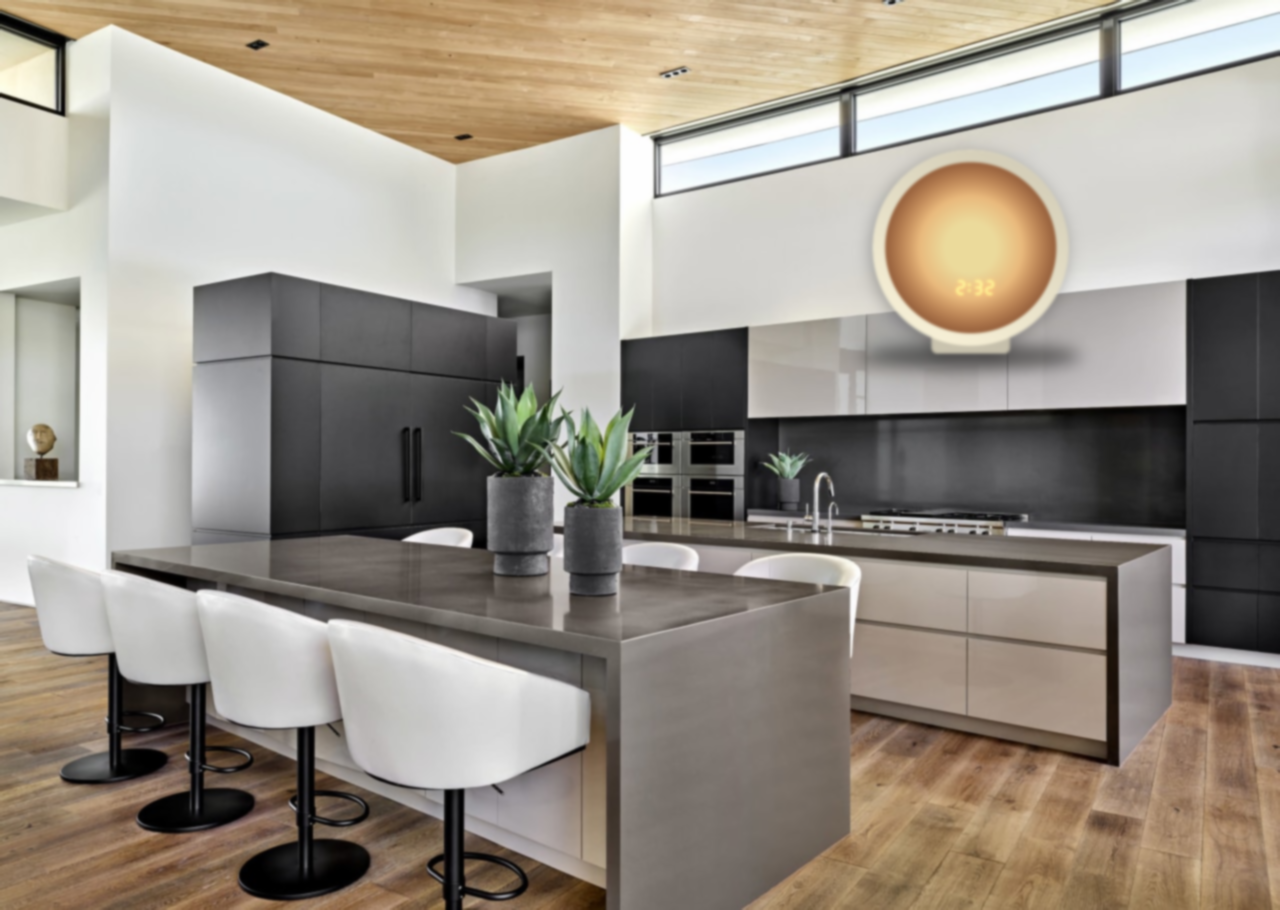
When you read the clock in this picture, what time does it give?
2:32
